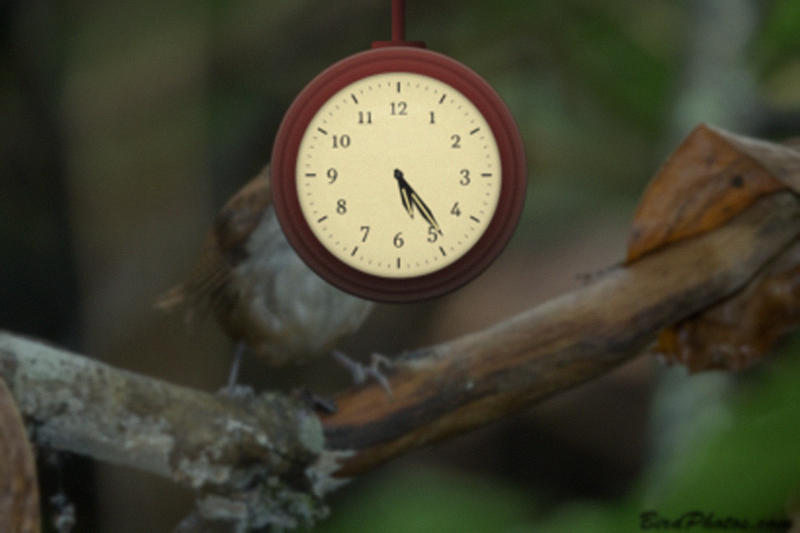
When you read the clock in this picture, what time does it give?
5:24
